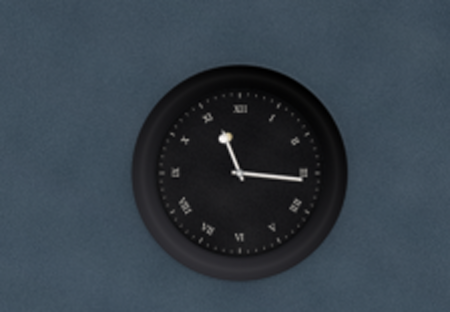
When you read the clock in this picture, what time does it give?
11:16
